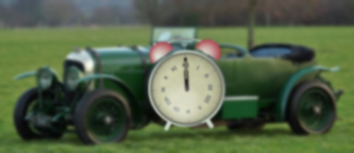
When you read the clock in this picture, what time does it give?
12:00
